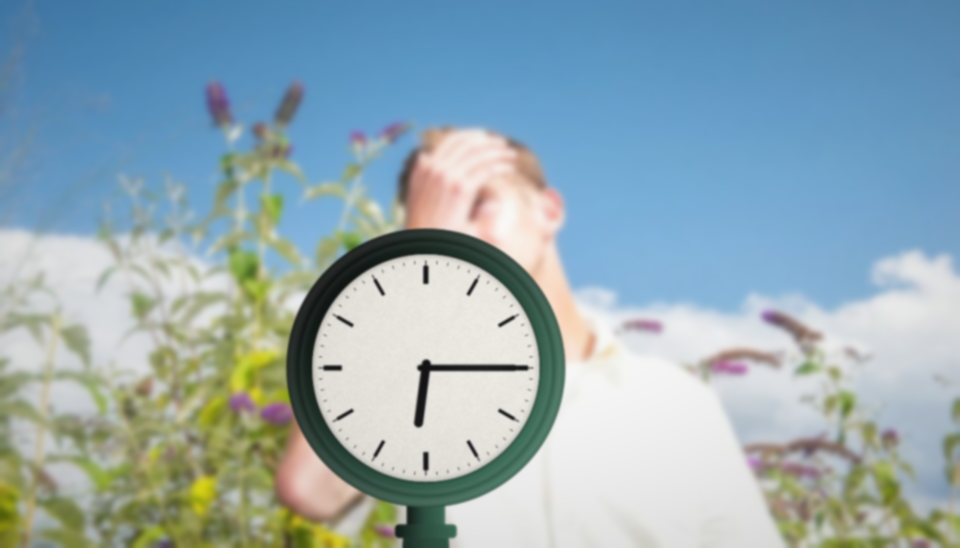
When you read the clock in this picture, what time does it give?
6:15
